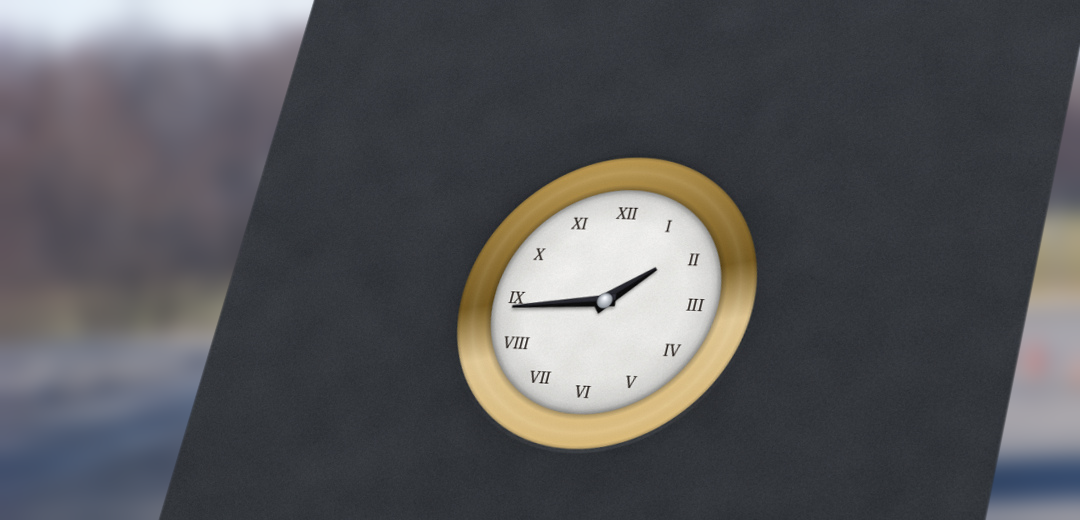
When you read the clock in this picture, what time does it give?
1:44
